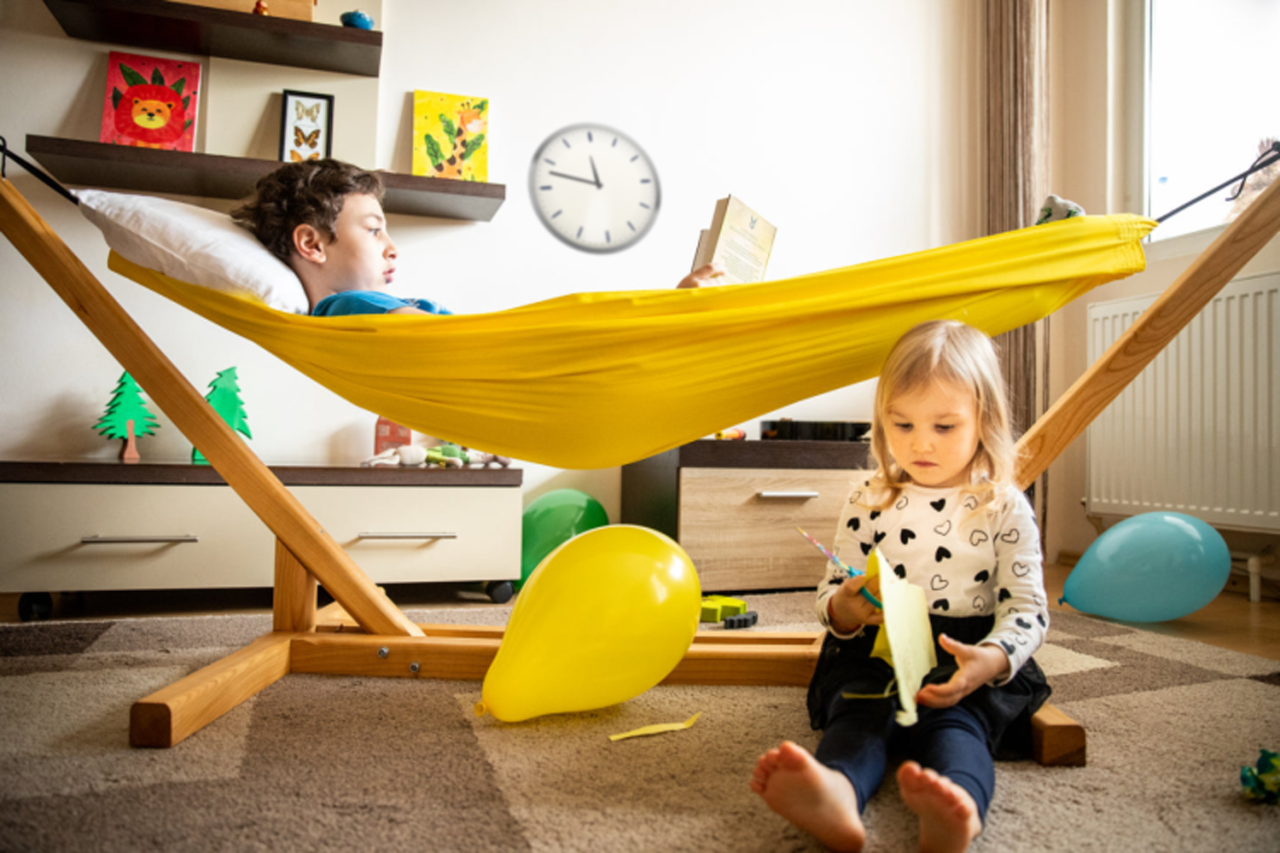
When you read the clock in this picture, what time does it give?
11:48
